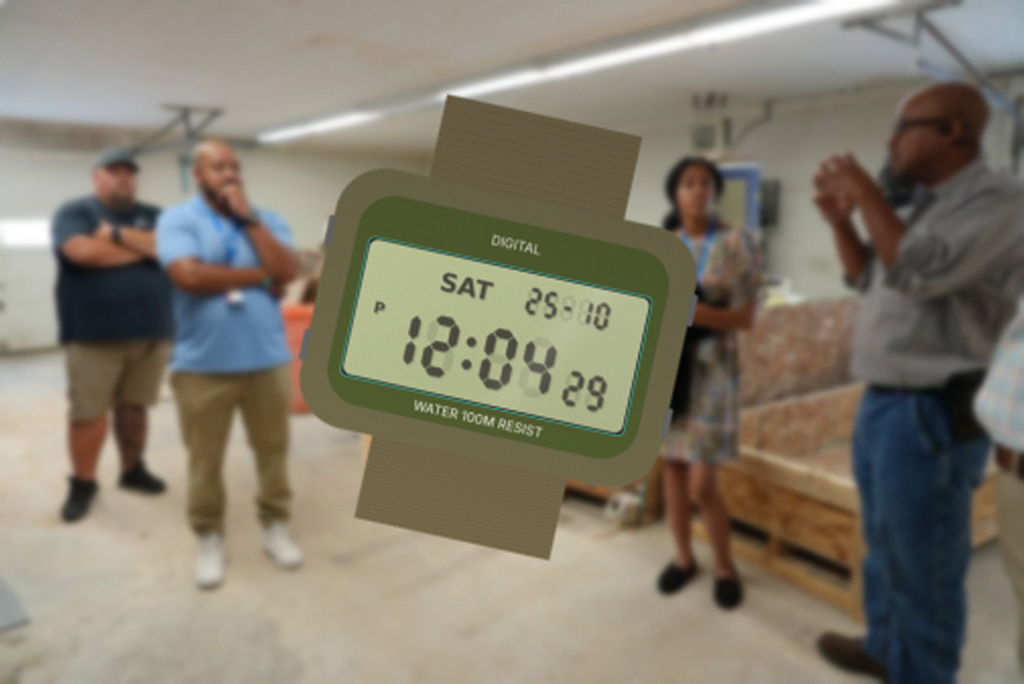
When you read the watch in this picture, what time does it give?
12:04:29
